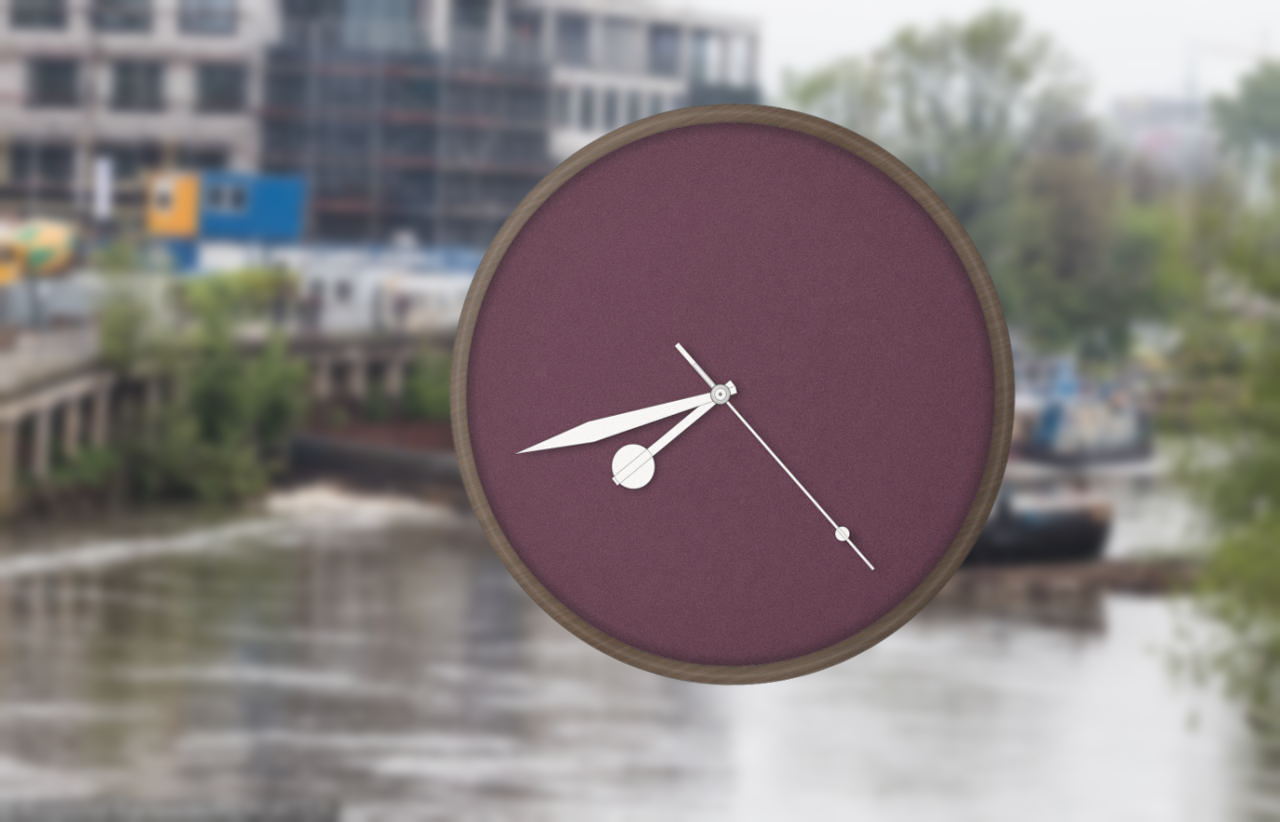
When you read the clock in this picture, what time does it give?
7:42:23
